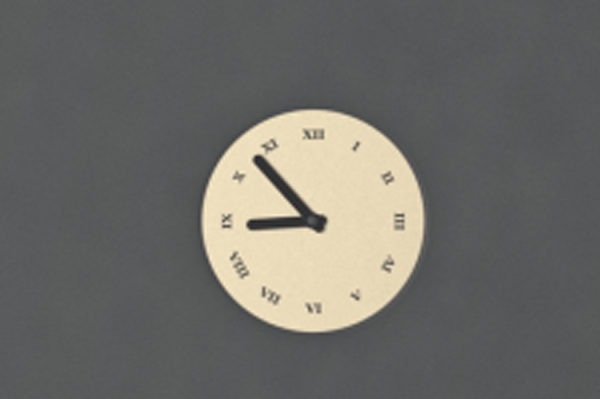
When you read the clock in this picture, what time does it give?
8:53
